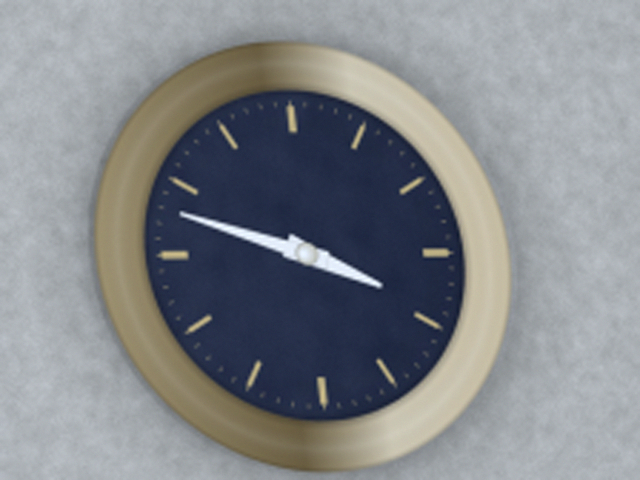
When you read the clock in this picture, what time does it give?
3:48
